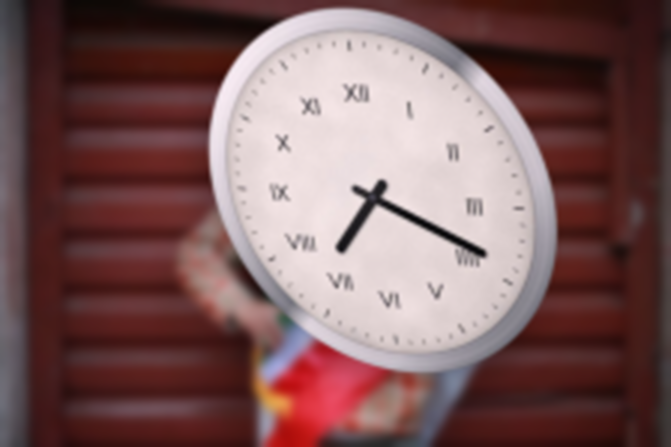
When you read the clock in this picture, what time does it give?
7:19
